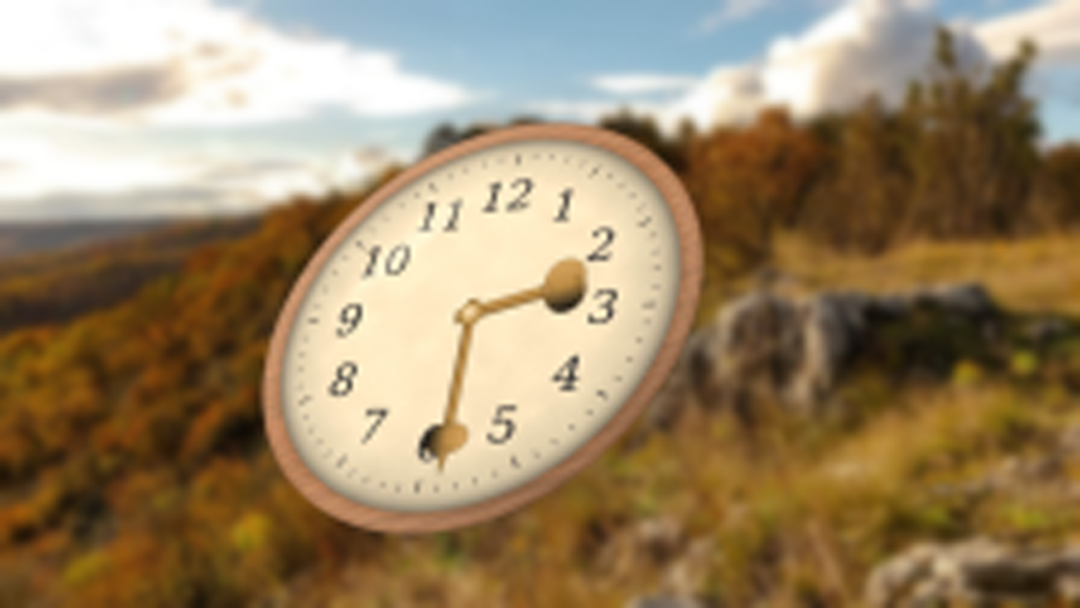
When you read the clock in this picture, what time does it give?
2:29
